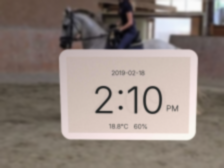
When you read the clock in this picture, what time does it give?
2:10
